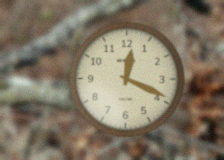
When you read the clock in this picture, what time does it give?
12:19
